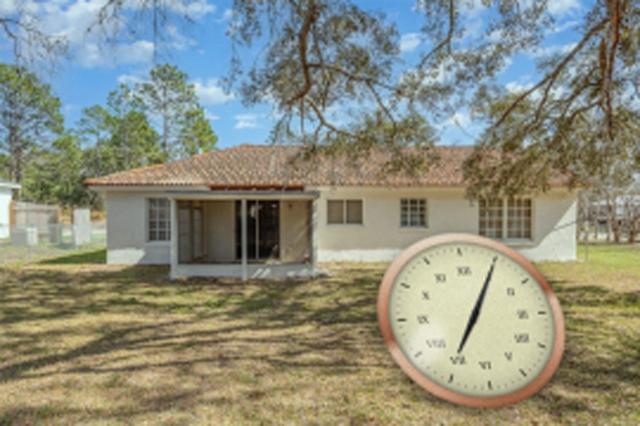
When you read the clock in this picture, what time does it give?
7:05
